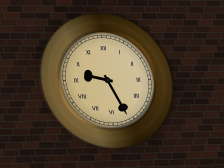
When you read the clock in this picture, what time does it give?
9:26
